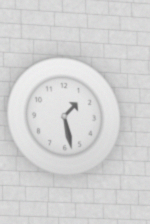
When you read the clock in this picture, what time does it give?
1:28
